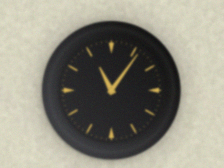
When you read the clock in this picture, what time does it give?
11:06
